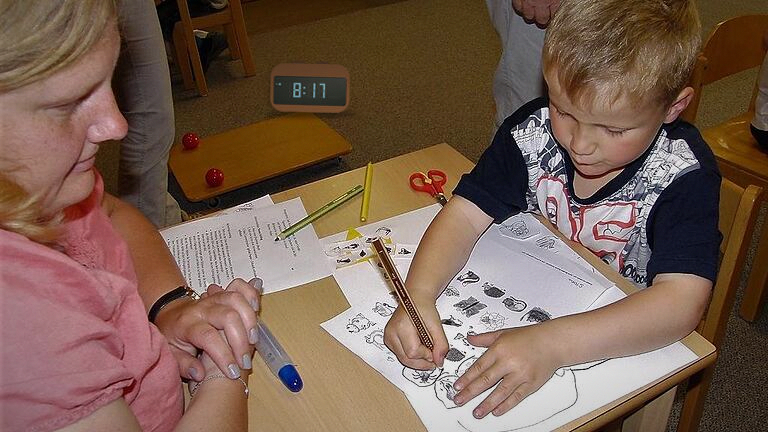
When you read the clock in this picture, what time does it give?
8:17
